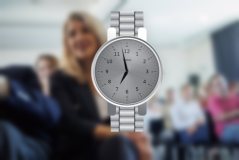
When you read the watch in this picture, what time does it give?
6:58
